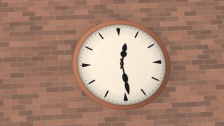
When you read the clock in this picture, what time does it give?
12:29
